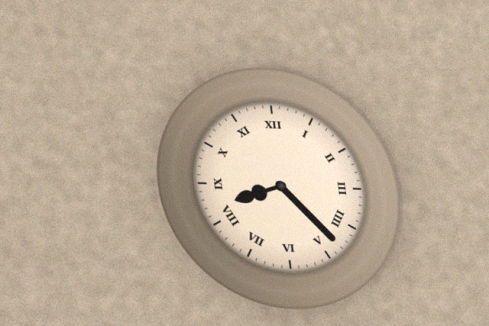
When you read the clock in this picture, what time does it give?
8:23
